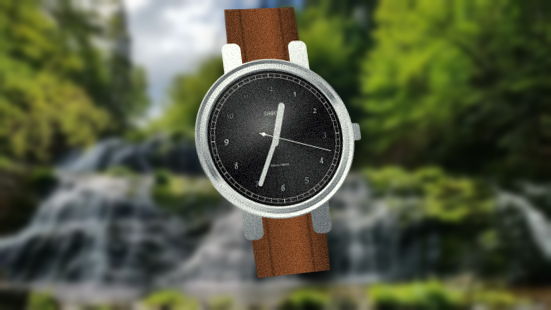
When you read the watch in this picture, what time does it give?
12:34:18
